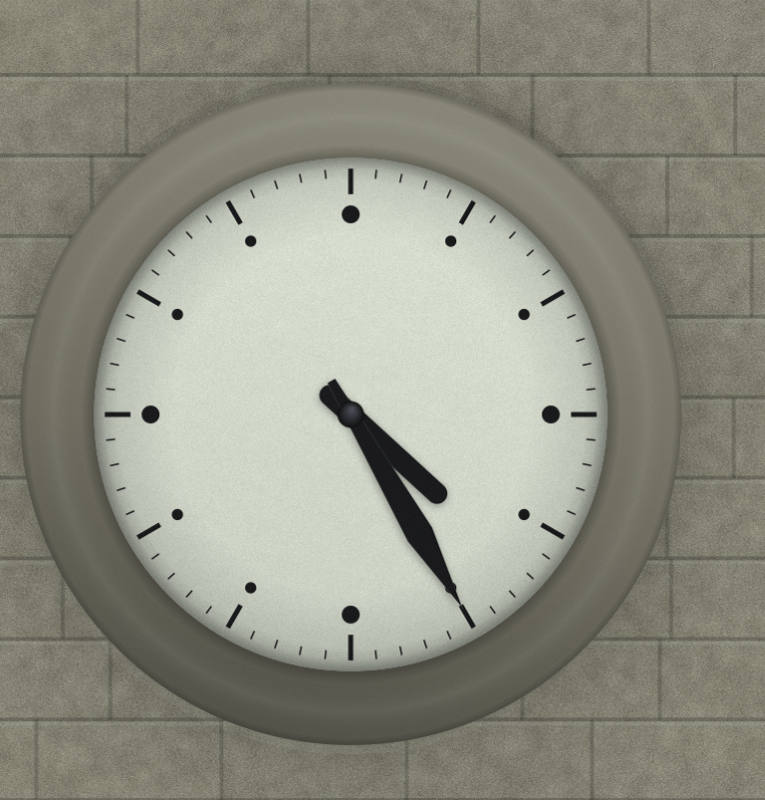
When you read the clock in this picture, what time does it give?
4:25
